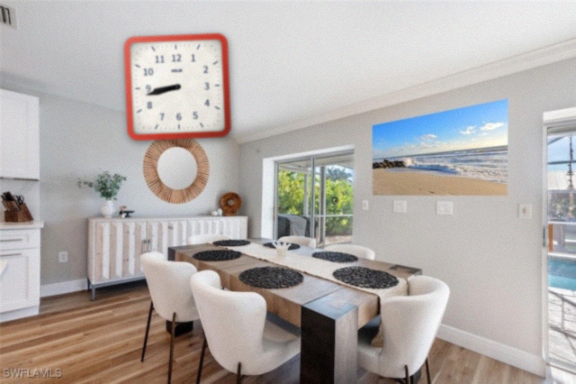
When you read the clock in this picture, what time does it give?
8:43
